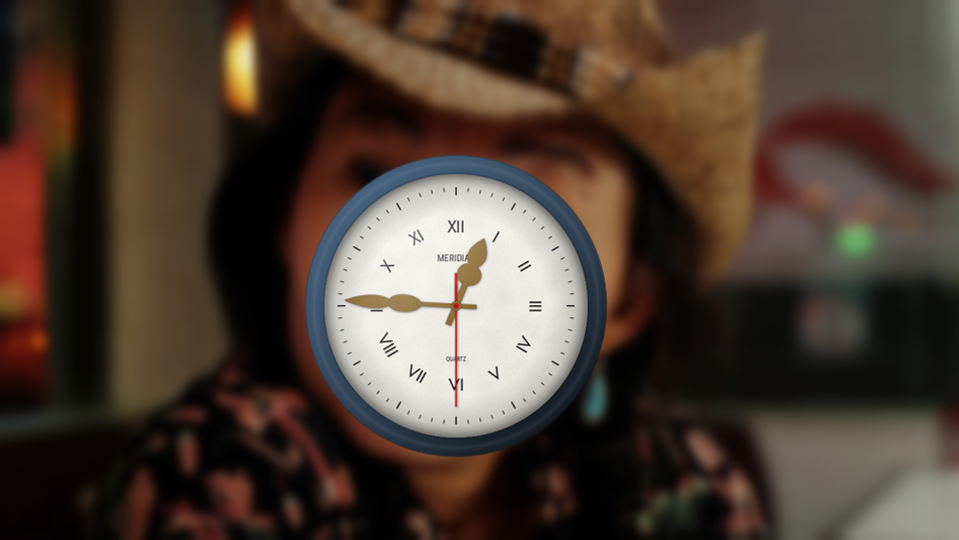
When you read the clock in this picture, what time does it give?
12:45:30
